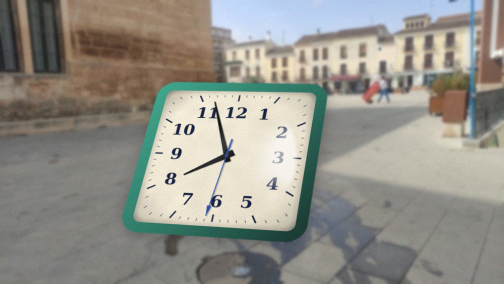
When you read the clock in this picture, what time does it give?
7:56:31
